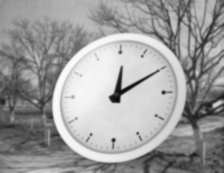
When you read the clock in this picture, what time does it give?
12:10
